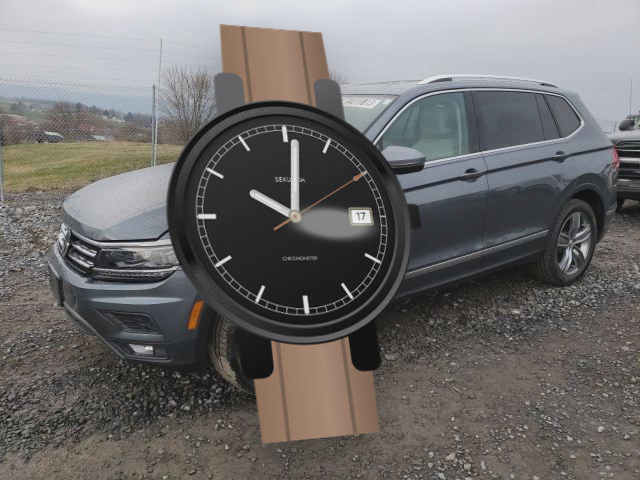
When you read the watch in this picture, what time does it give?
10:01:10
